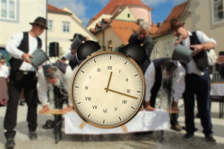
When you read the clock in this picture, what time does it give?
12:17
